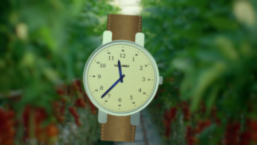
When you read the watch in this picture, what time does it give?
11:37
